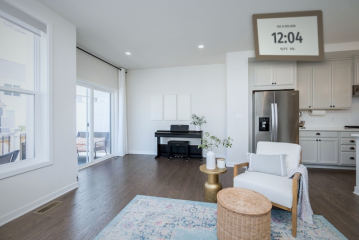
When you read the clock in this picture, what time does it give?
12:04
